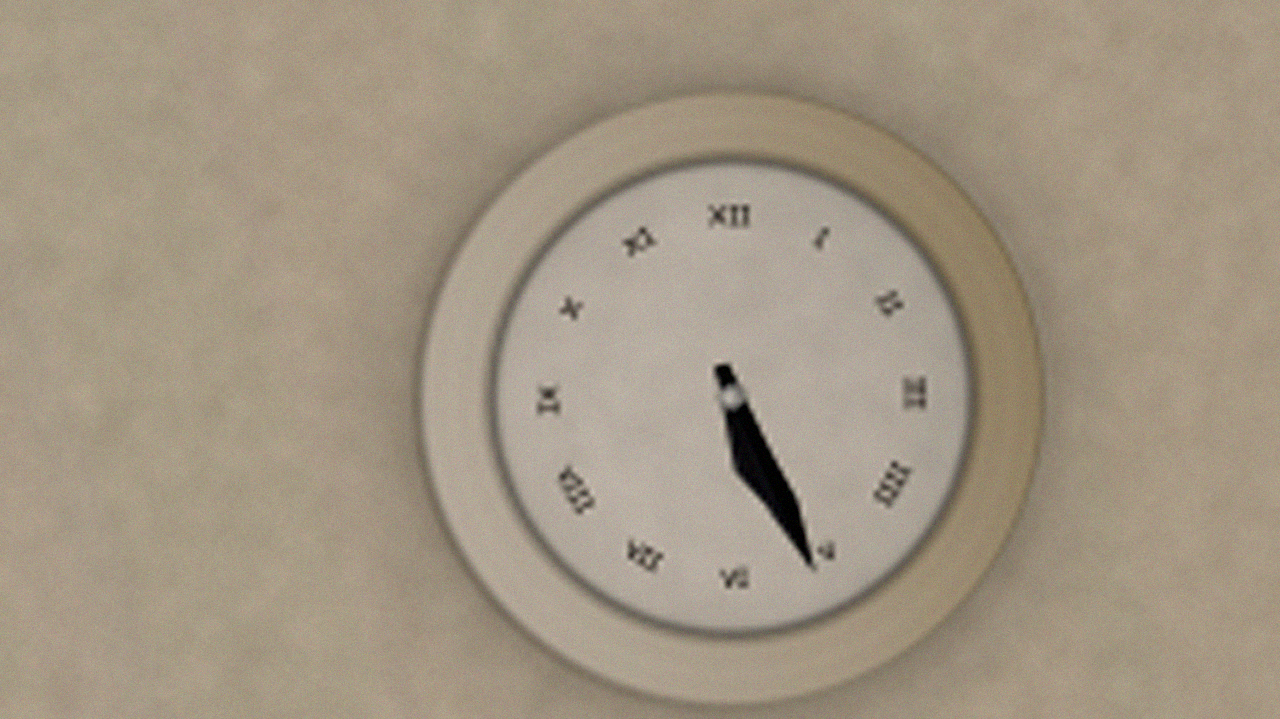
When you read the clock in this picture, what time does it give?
5:26
